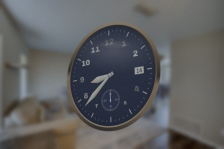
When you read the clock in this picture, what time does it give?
8:38
